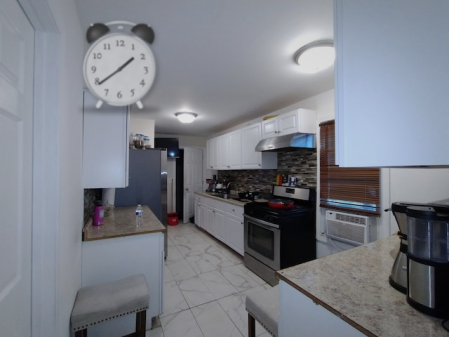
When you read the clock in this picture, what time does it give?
1:39
